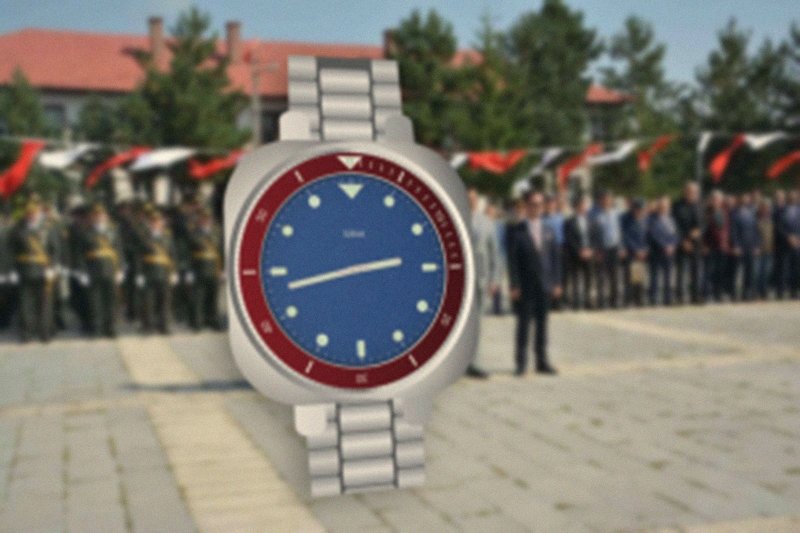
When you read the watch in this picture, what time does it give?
2:43
